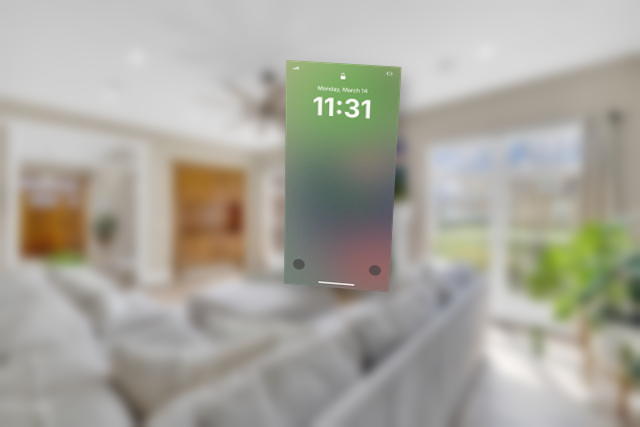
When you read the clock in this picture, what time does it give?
11:31
